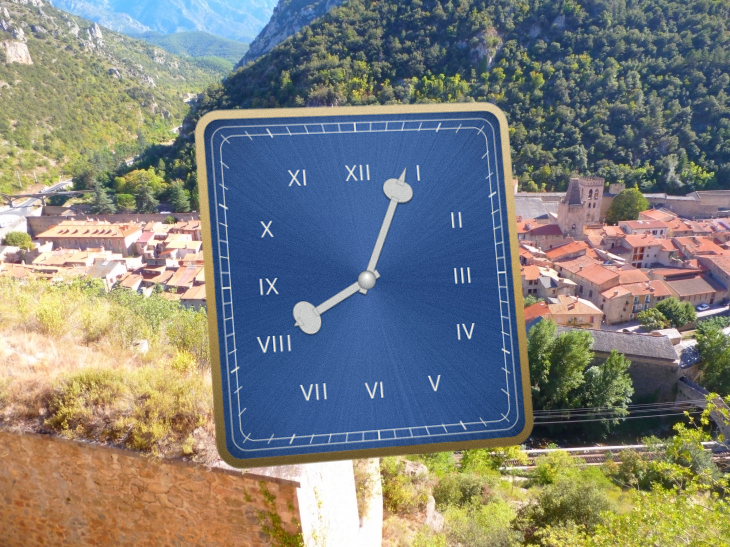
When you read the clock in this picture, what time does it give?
8:04
